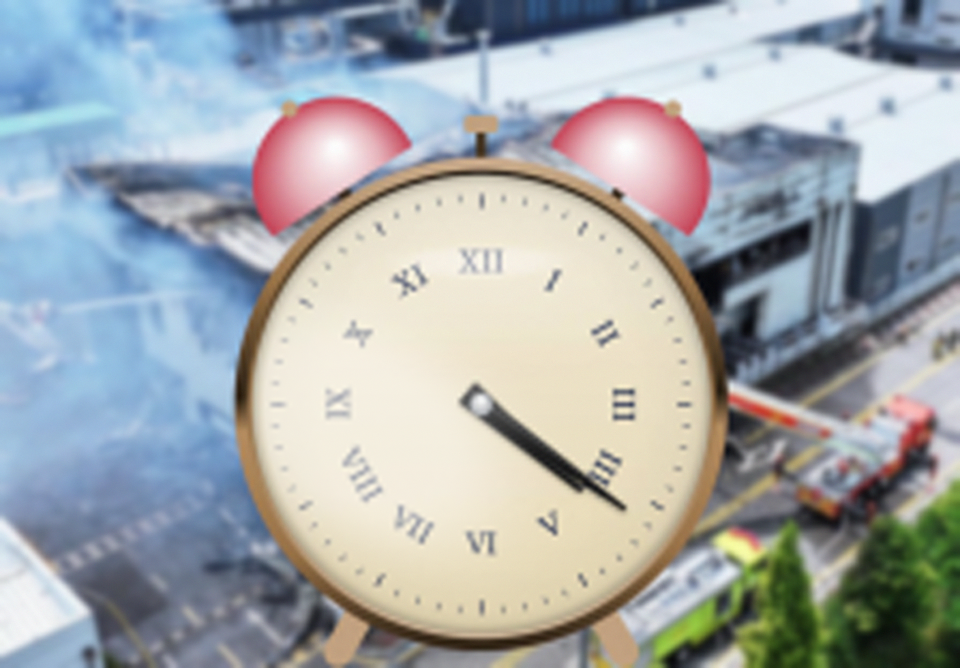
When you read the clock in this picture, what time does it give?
4:21
